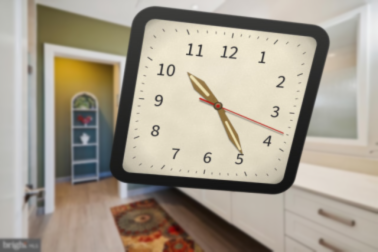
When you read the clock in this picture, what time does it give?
10:24:18
